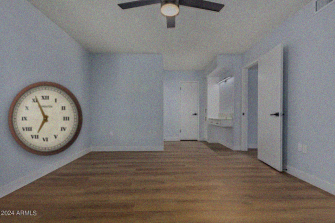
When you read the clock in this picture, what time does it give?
6:56
